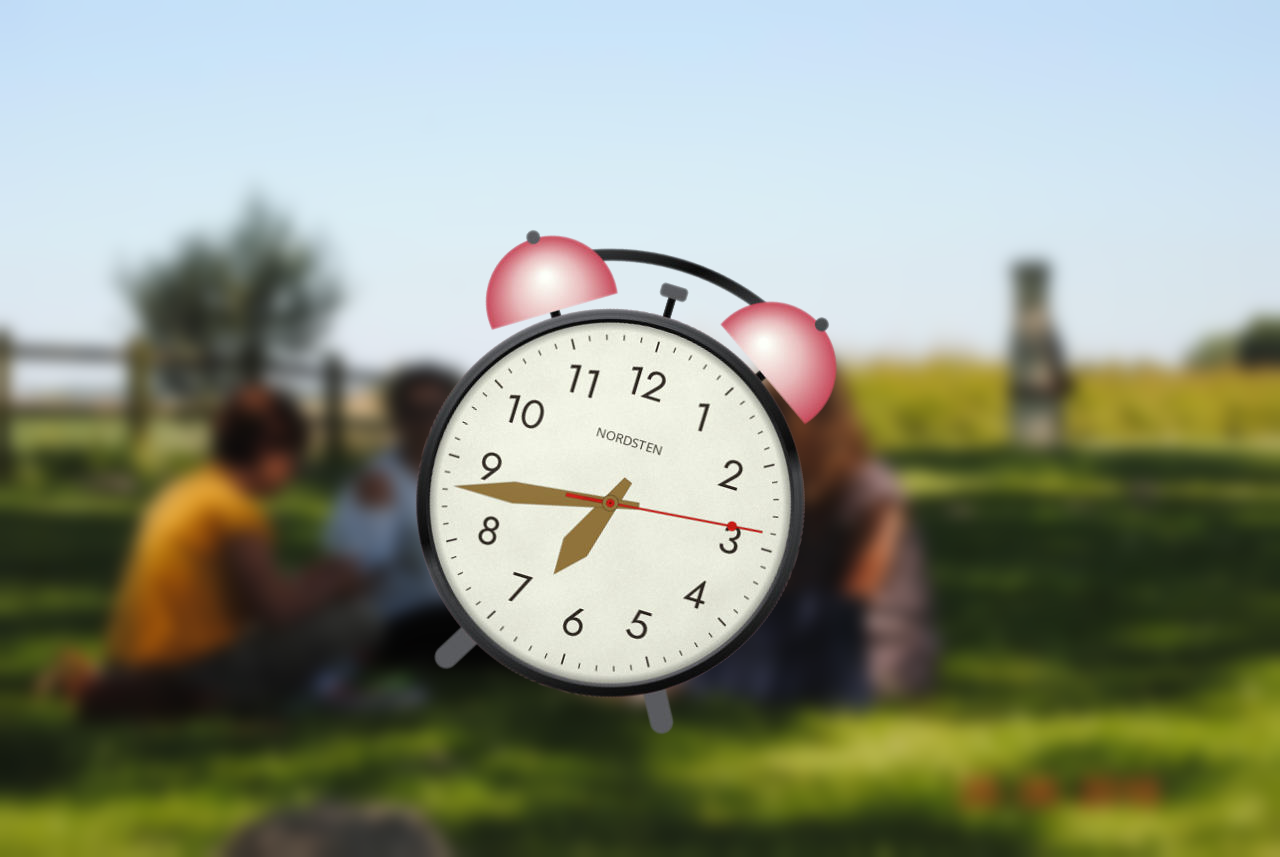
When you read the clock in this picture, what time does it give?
6:43:14
